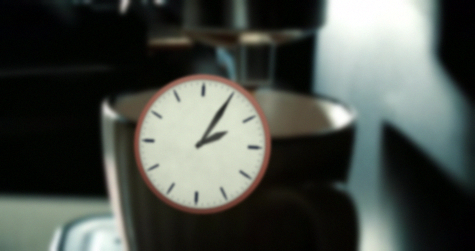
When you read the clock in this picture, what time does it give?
2:05
